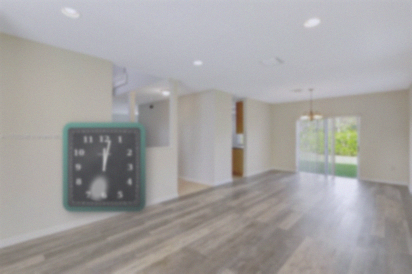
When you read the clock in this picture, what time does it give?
12:02
